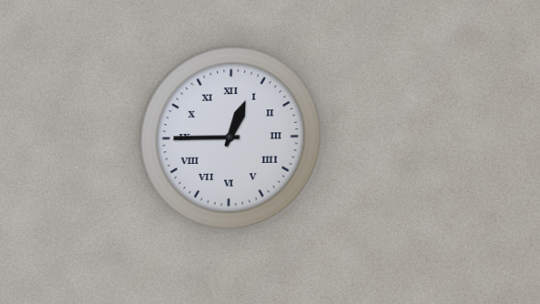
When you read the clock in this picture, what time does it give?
12:45
